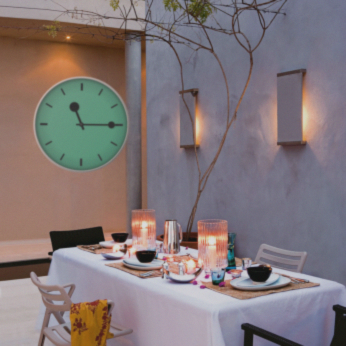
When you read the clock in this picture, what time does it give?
11:15
